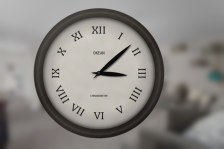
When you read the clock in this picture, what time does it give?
3:08
